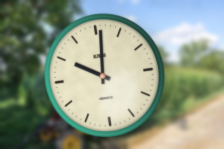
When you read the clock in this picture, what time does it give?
10:01
